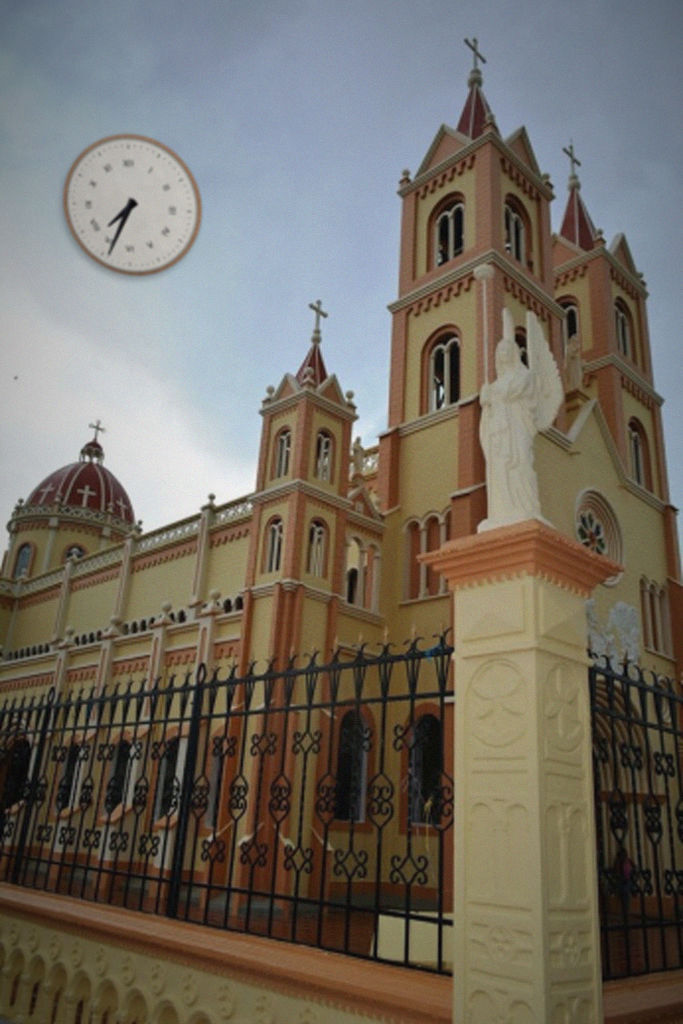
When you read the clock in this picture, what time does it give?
7:34
